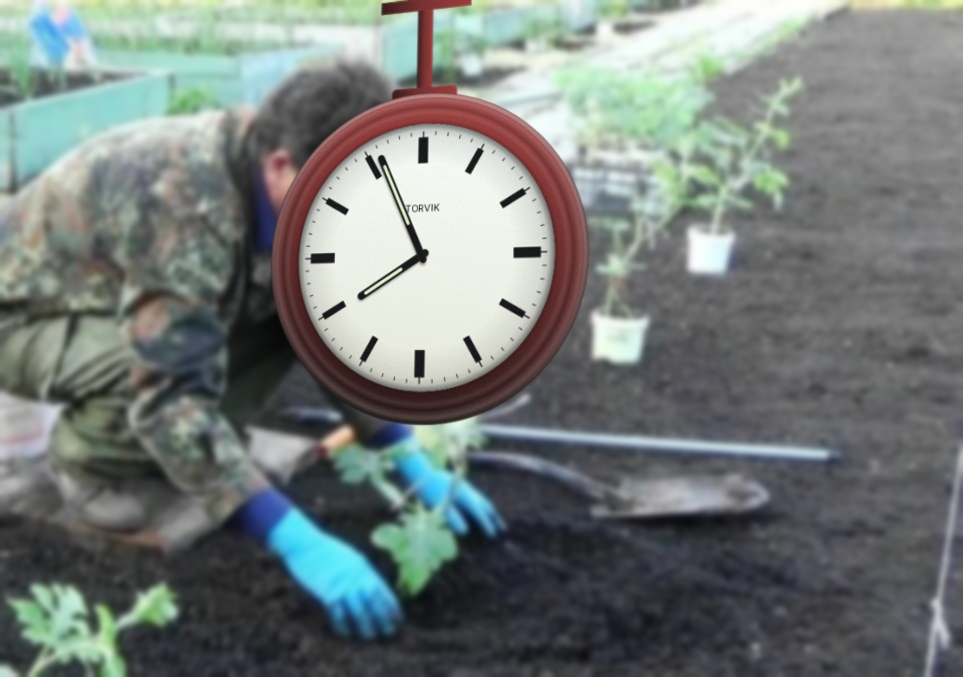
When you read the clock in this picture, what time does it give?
7:56
